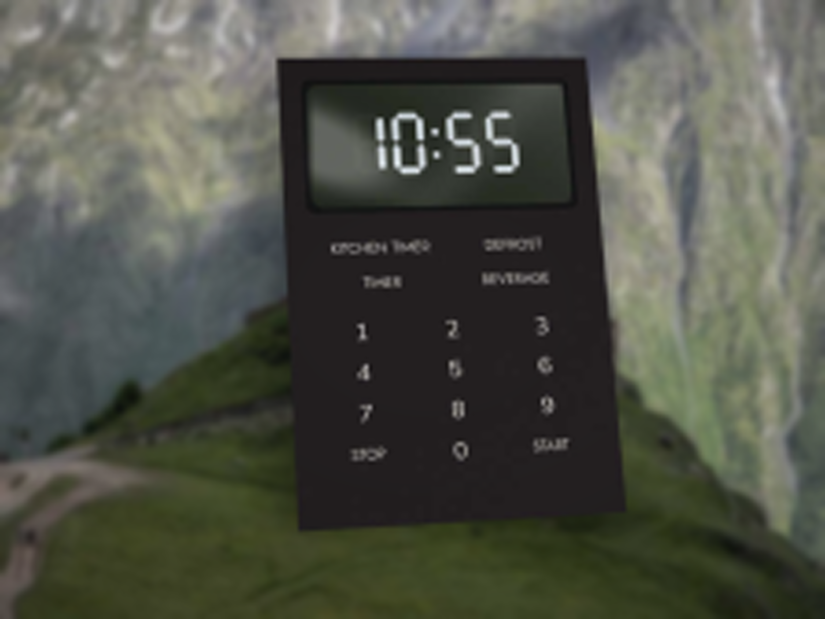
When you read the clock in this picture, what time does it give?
10:55
